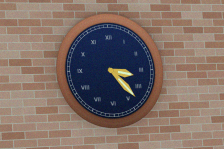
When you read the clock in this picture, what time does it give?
3:23
